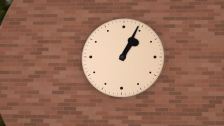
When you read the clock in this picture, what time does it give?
1:04
